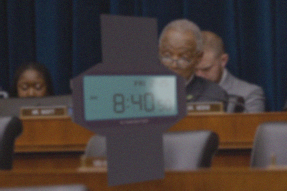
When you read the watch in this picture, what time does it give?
8:40:50
